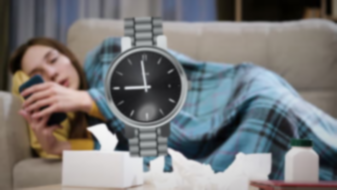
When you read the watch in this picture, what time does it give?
8:59
